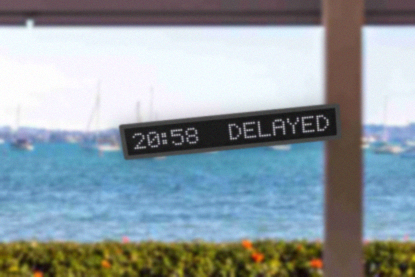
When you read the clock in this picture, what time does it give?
20:58
